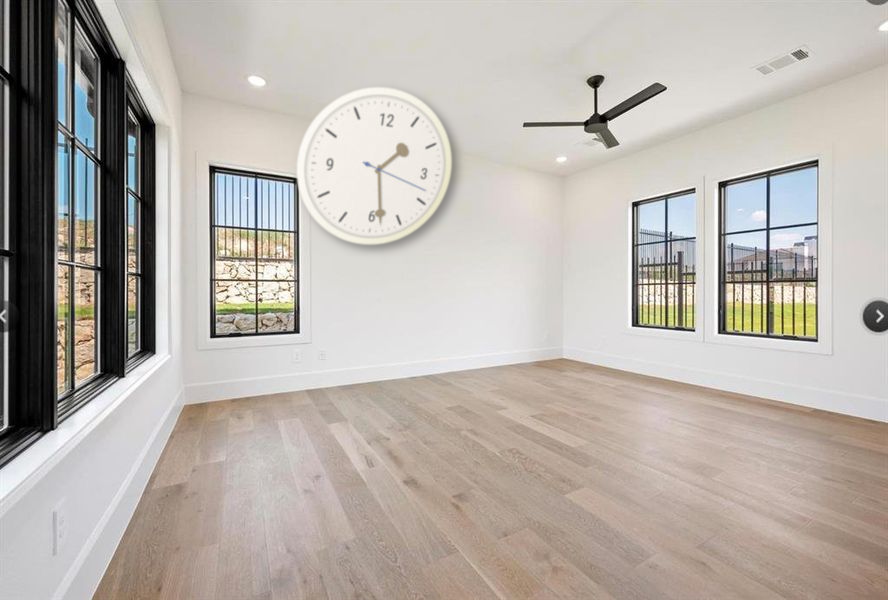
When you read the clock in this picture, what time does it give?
1:28:18
